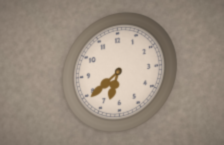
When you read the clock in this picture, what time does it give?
6:39
